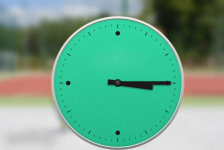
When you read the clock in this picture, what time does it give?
3:15
